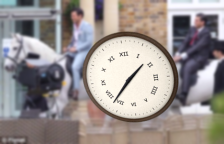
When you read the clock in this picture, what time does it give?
1:37
